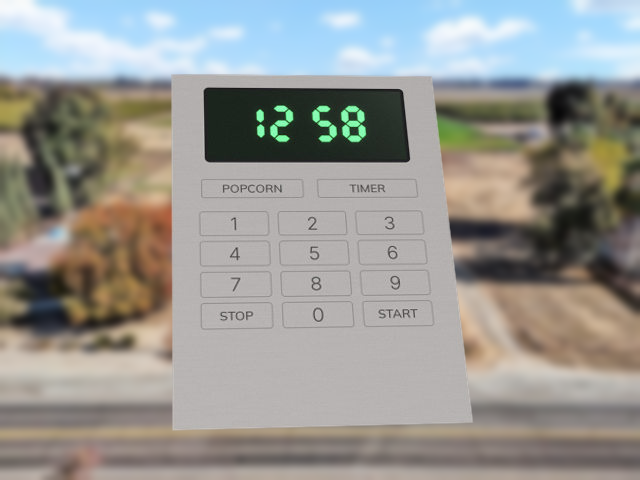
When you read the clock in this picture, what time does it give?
12:58
